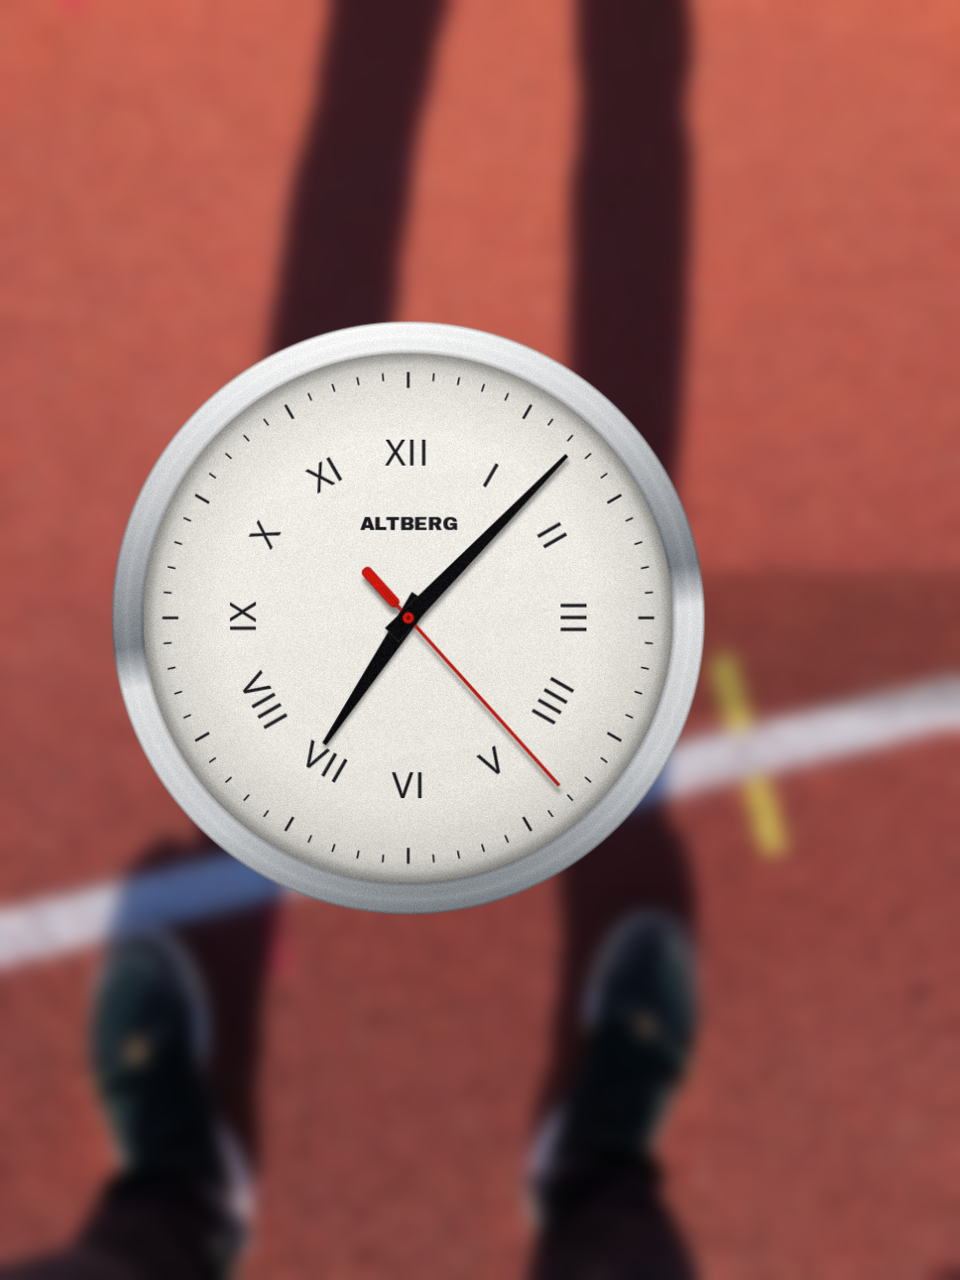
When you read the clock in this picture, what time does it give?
7:07:23
